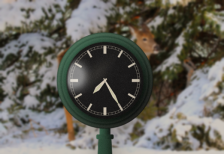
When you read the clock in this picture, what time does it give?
7:25
